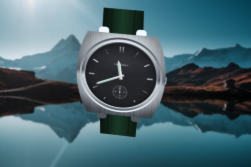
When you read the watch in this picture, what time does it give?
11:41
